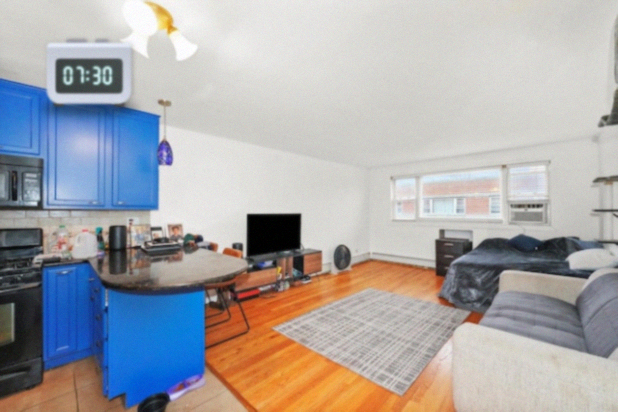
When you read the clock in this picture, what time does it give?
7:30
